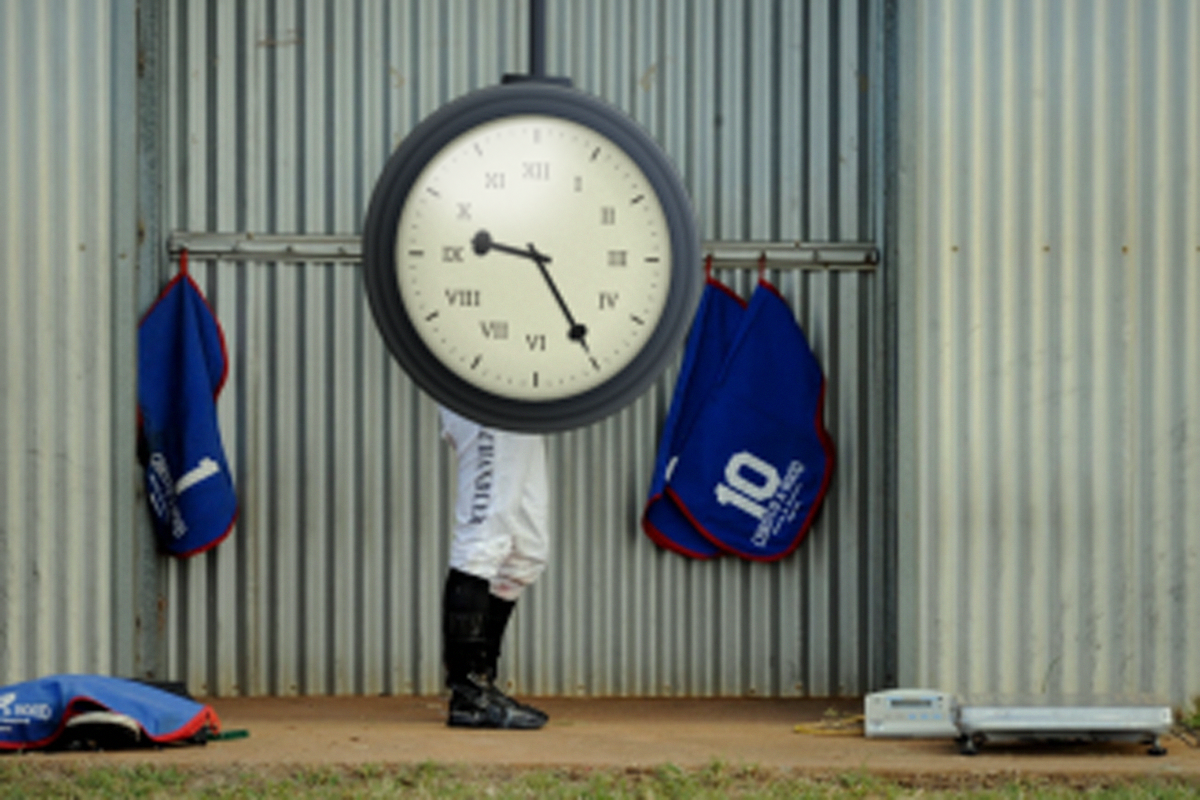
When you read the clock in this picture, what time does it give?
9:25
